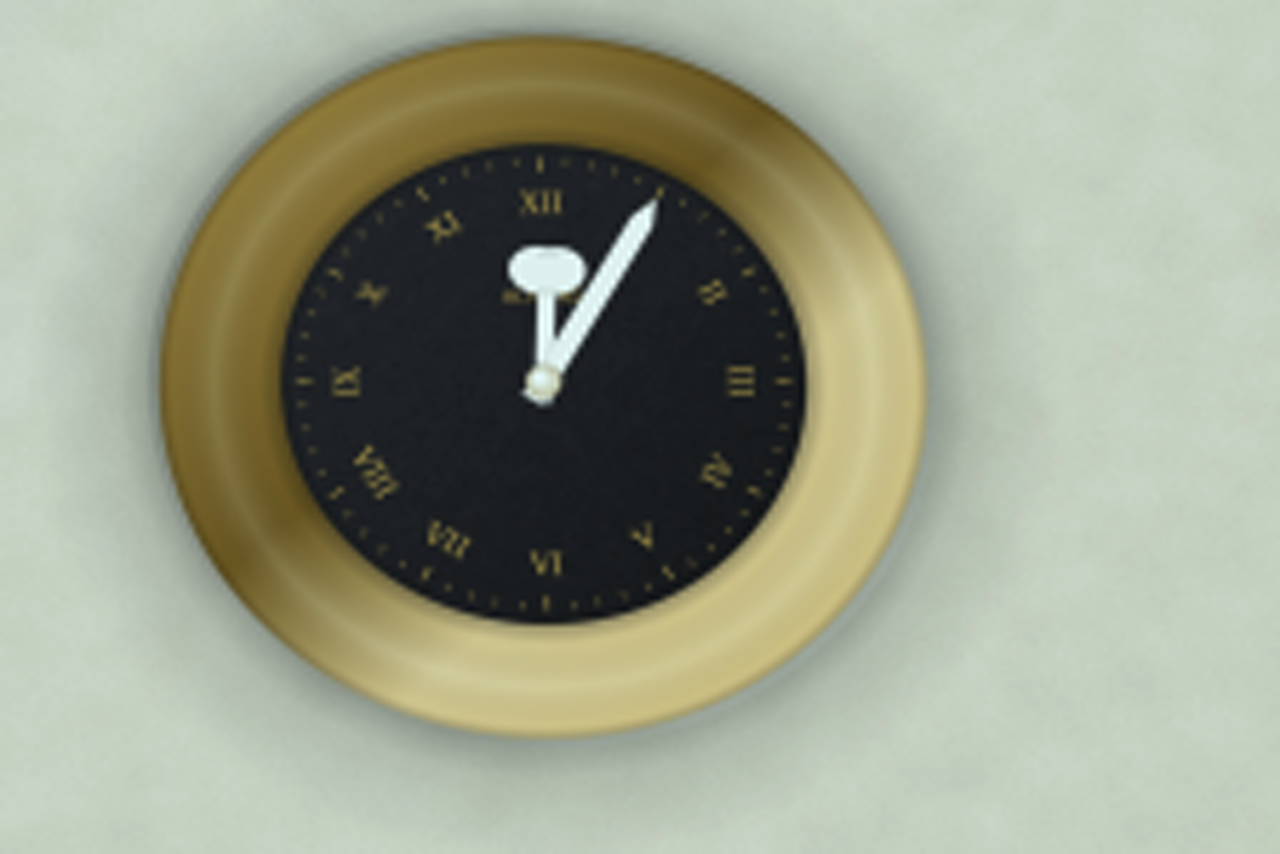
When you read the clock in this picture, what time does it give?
12:05
